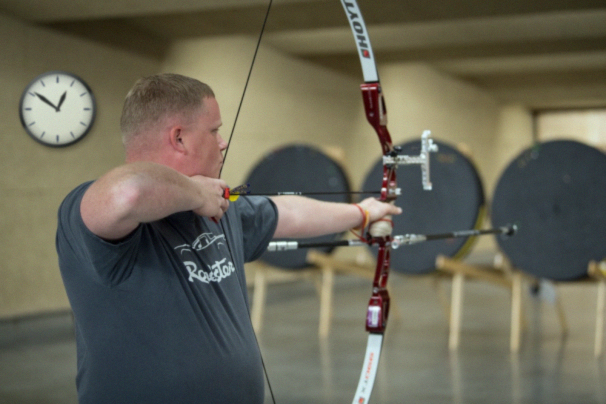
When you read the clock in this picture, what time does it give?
12:51
